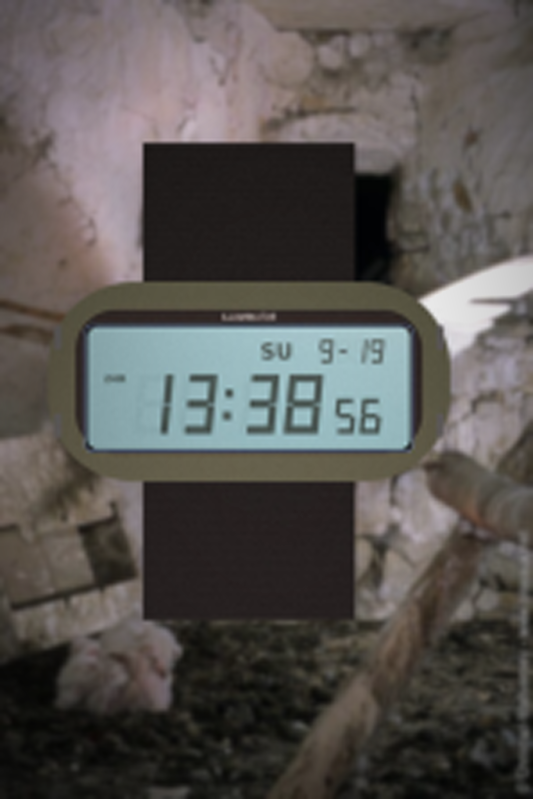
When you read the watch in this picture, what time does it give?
13:38:56
